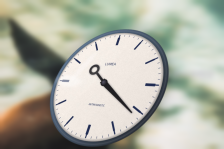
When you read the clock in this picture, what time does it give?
10:21
